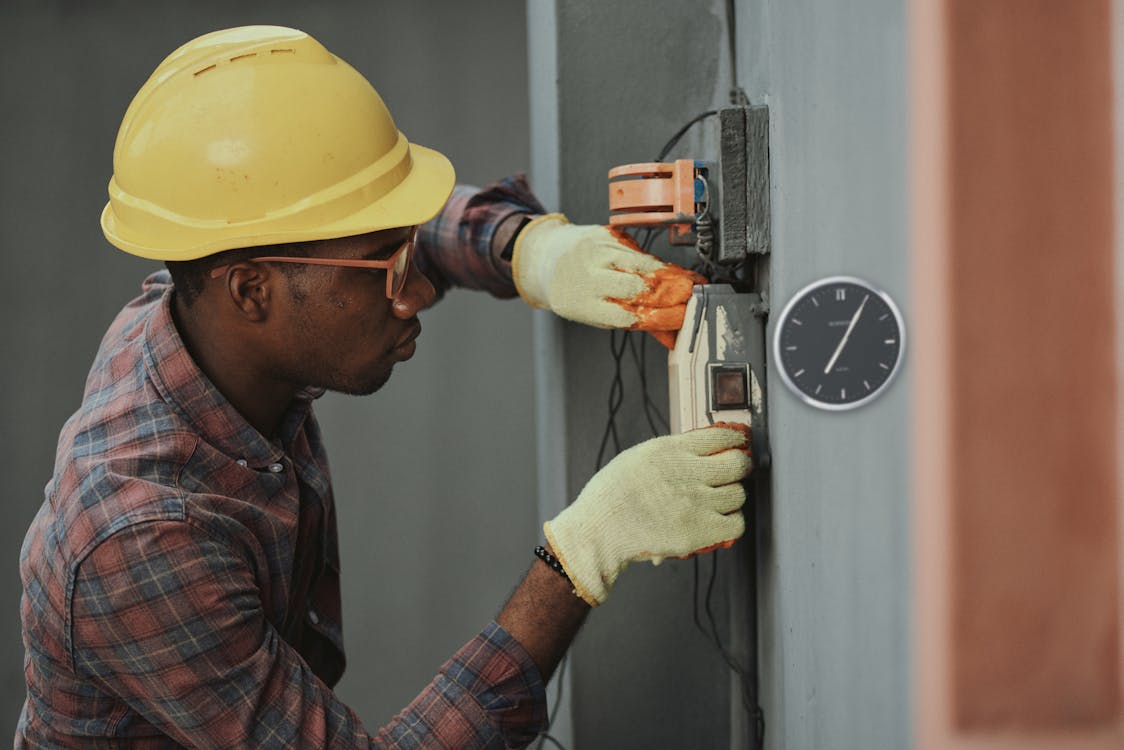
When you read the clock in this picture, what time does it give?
7:05
